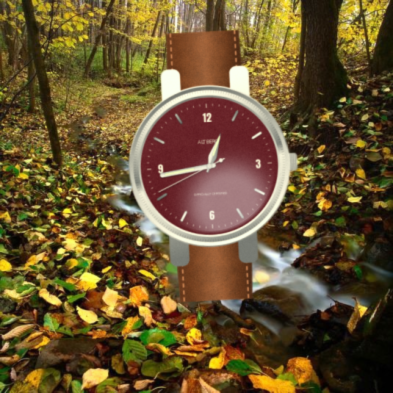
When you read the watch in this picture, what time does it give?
12:43:41
